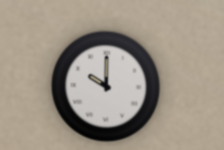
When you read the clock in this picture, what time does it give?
10:00
